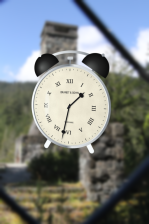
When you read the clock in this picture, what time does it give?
1:32
